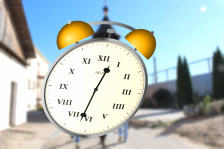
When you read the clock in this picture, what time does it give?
12:32
